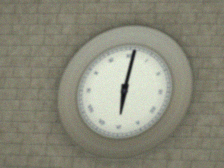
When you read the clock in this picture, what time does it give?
6:01
